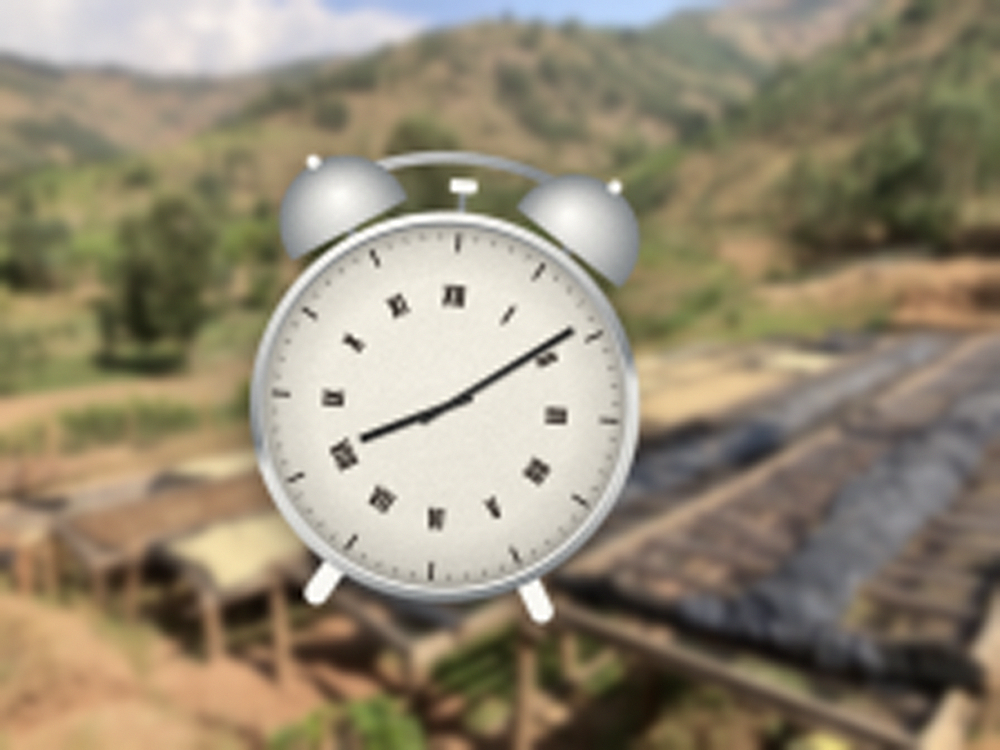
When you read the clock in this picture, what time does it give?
8:09
